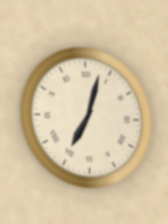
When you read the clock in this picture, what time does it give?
7:03
